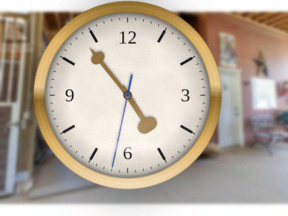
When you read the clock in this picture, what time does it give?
4:53:32
